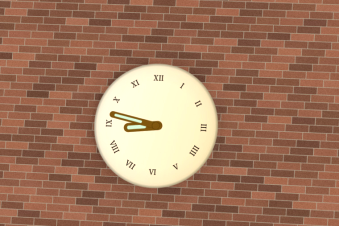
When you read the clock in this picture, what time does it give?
8:47
